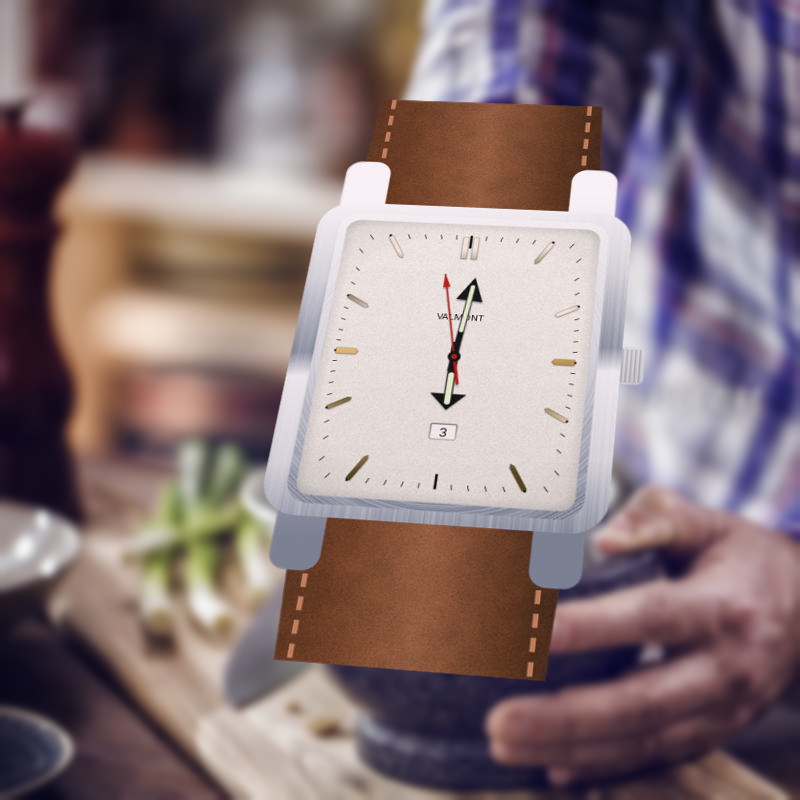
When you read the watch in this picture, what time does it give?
6:00:58
